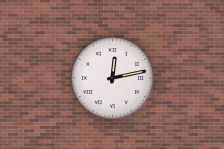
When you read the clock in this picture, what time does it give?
12:13
